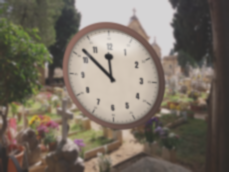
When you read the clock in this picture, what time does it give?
11:52
